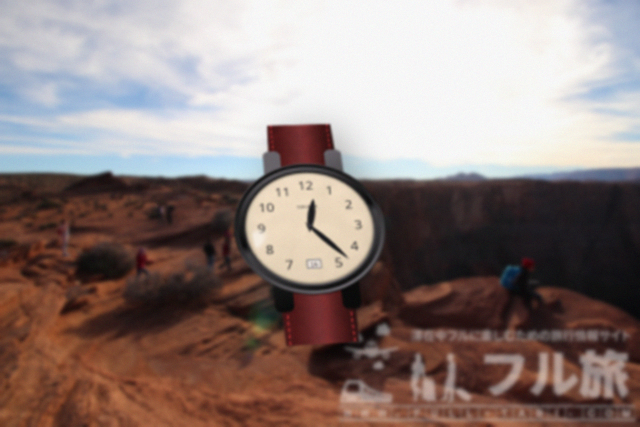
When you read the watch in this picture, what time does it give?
12:23
